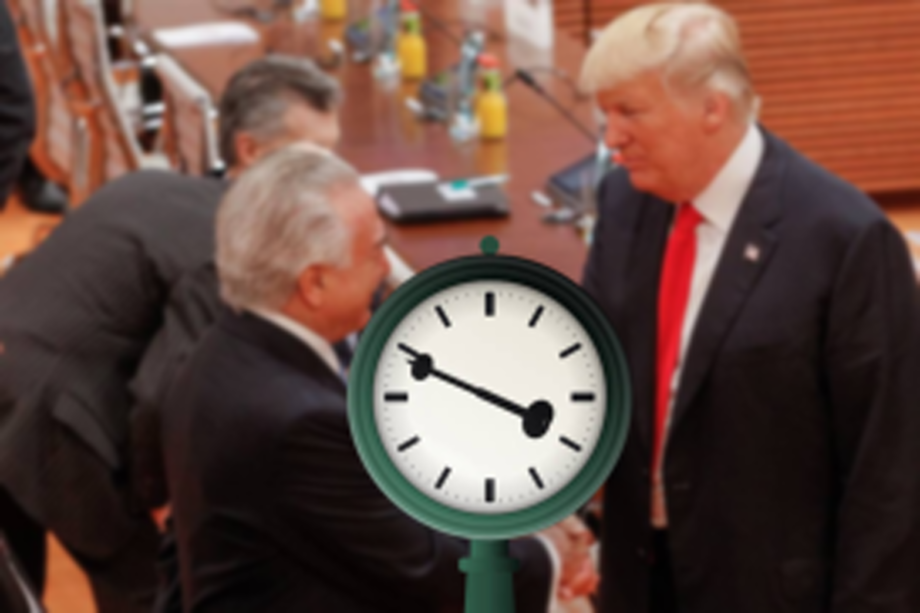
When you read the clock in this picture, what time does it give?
3:49
